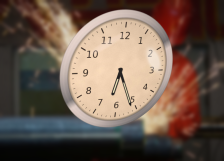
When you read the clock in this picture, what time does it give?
6:26
